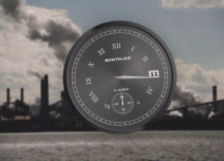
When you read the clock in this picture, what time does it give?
3:16
